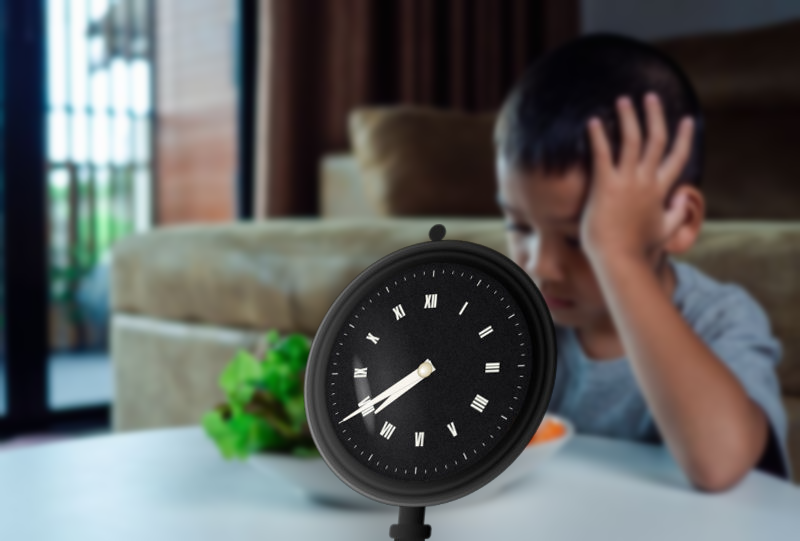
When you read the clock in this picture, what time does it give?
7:40
